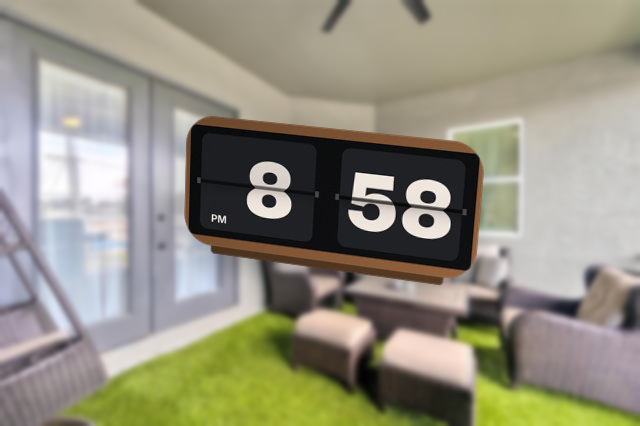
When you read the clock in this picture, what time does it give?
8:58
